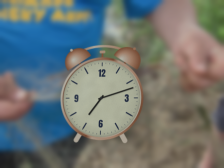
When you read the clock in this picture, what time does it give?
7:12
